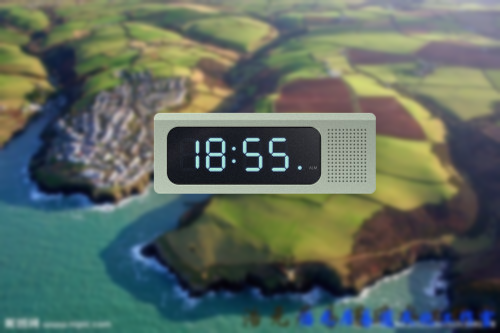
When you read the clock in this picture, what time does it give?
18:55
